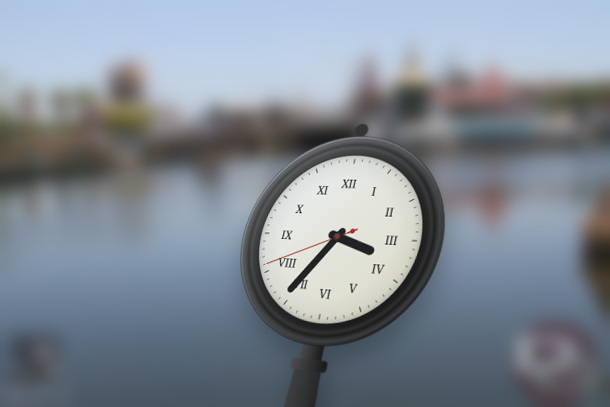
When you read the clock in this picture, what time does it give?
3:35:41
